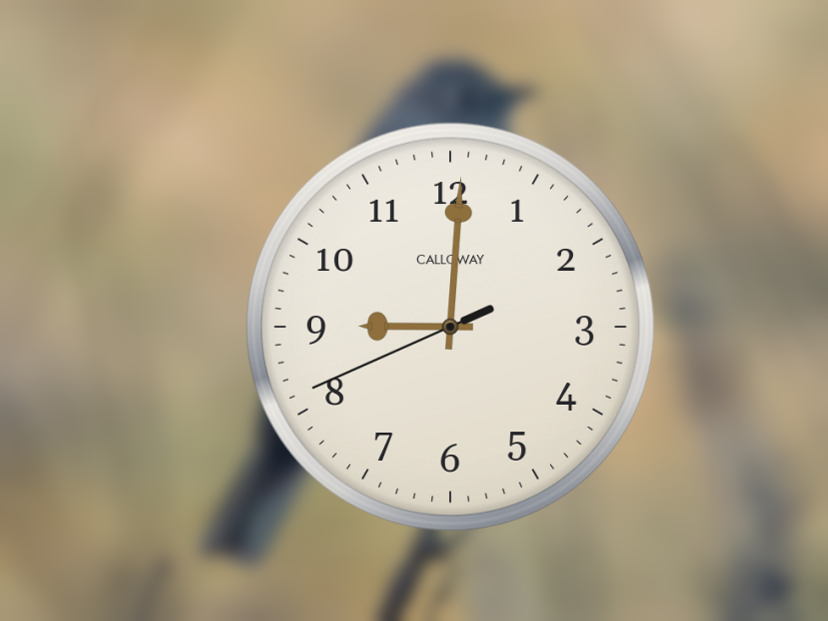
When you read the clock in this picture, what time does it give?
9:00:41
